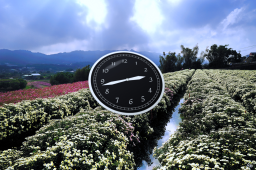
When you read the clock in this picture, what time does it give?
2:43
